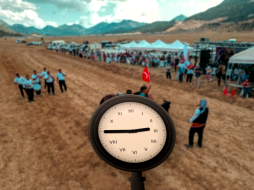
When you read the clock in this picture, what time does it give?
2:45
